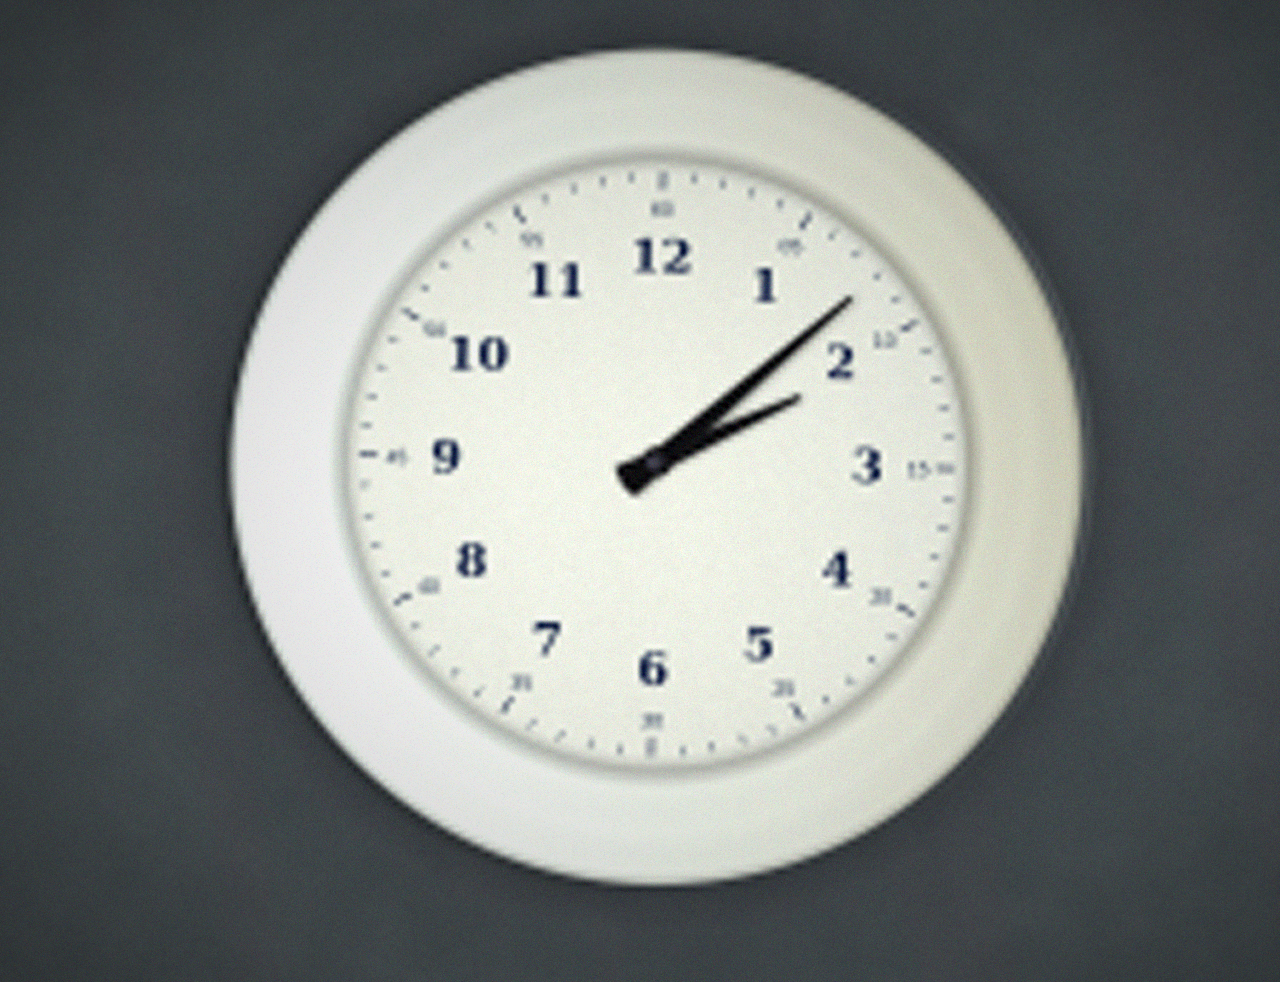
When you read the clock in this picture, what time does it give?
2:08
